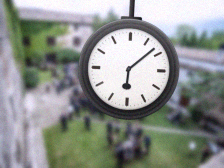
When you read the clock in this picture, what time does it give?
6:08
